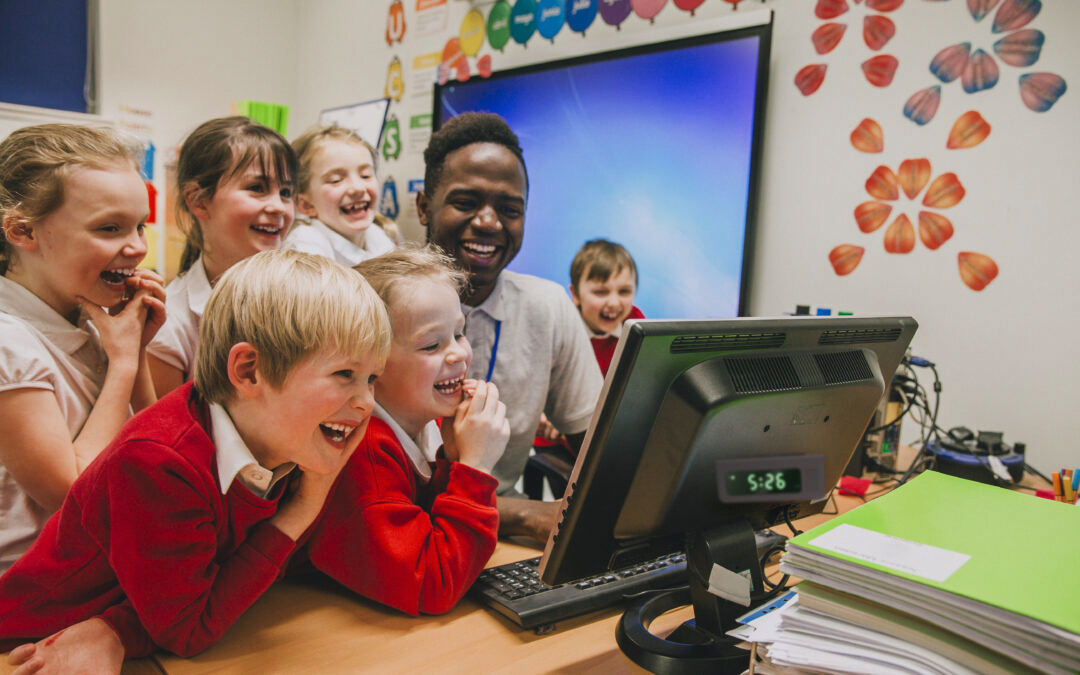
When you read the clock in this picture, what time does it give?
5:26
